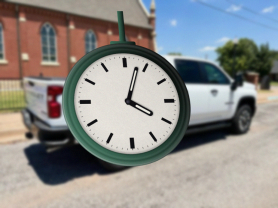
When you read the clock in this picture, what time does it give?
4:03
